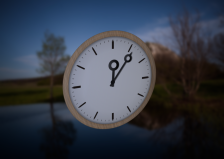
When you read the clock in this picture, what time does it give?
12:06
